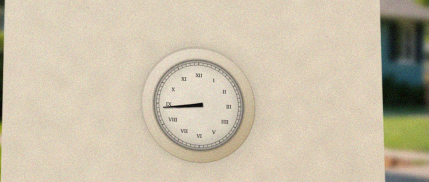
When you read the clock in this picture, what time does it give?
8:44
